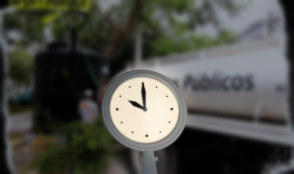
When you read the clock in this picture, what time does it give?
10:00
